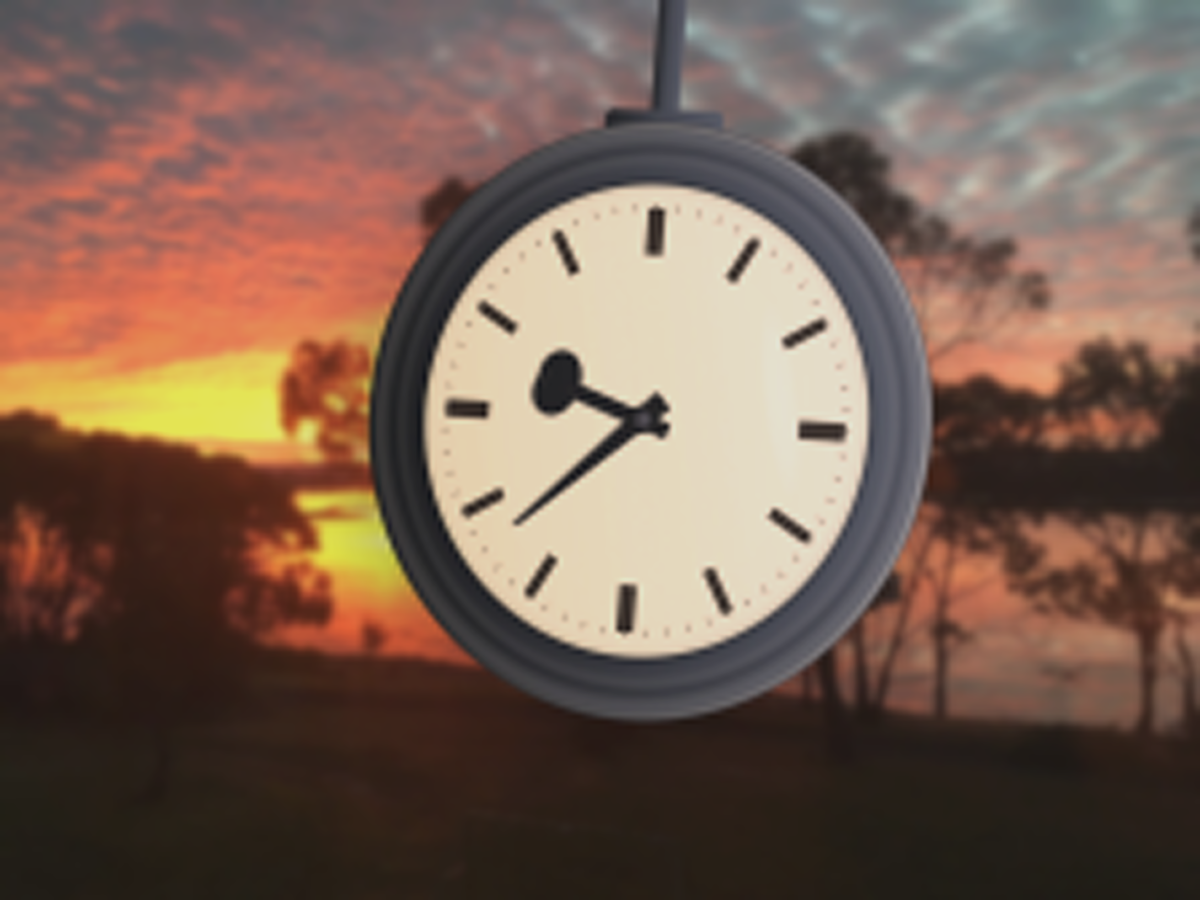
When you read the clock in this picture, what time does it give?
9:38
